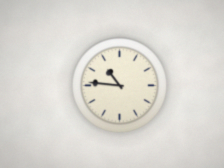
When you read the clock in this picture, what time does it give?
10:46
